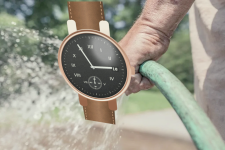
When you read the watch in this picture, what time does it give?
2:55
